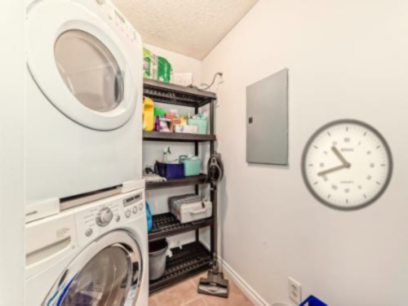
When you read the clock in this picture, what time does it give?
10:42
